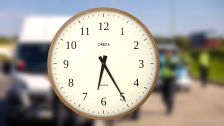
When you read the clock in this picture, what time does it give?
6:25
